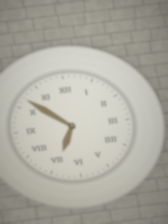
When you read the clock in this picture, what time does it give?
6:52
